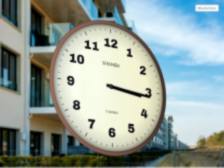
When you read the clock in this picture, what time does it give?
3:16
